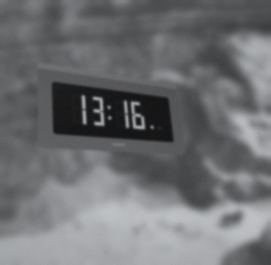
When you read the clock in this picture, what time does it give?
13:16
